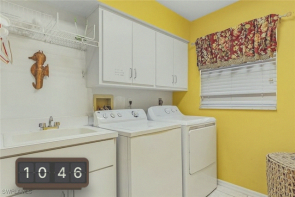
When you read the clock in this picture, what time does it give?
10:46
